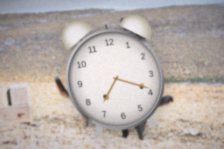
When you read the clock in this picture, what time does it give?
7:19
